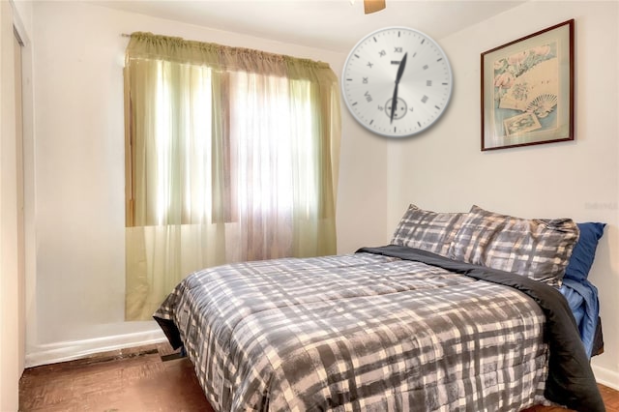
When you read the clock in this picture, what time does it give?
12:31
